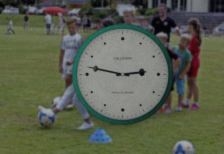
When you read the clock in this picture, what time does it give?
2:47
